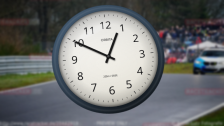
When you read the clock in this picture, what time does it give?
12:50
